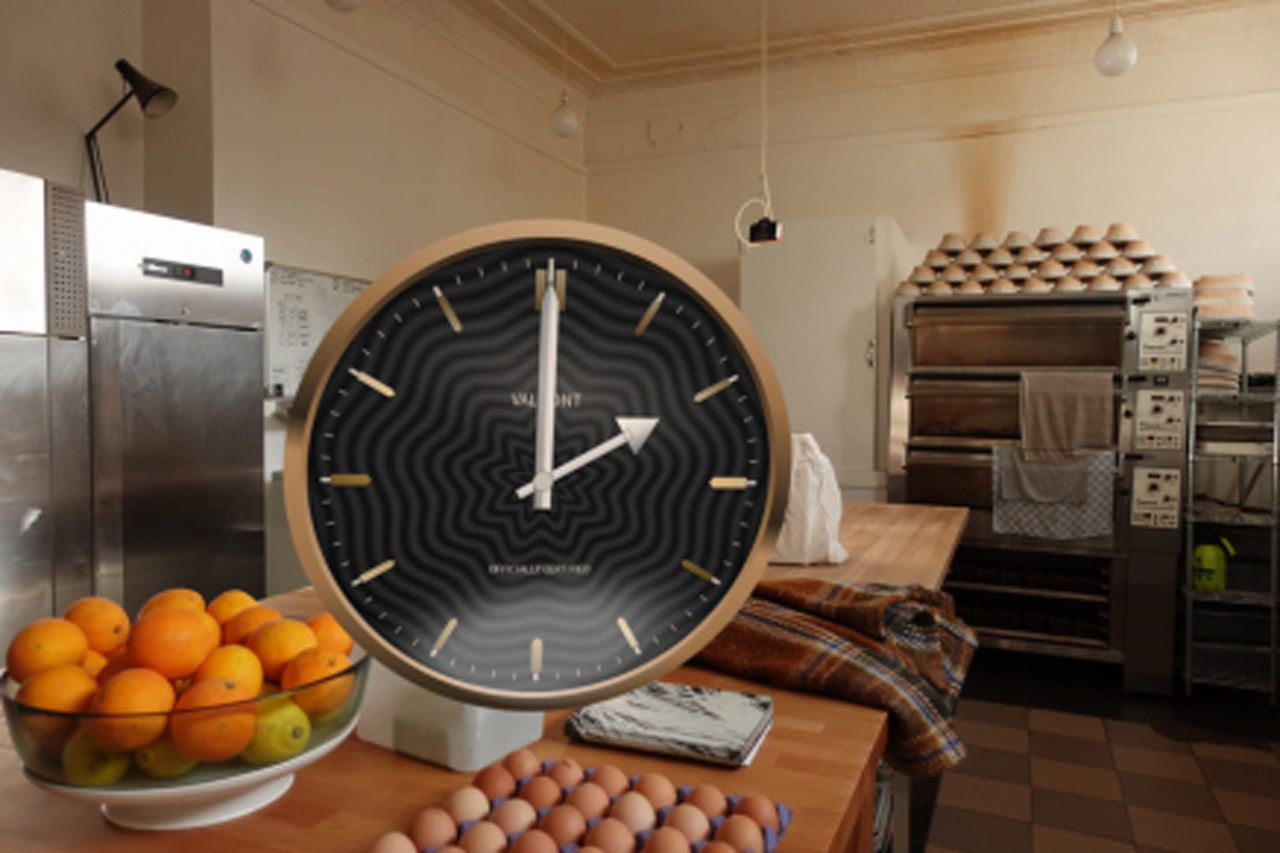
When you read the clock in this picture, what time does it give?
2:00
